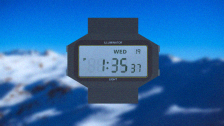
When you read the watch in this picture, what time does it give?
1:35:37
